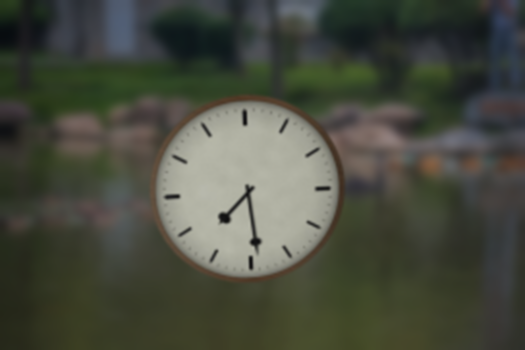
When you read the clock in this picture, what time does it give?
7:29
